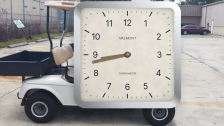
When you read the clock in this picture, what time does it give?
8:43
